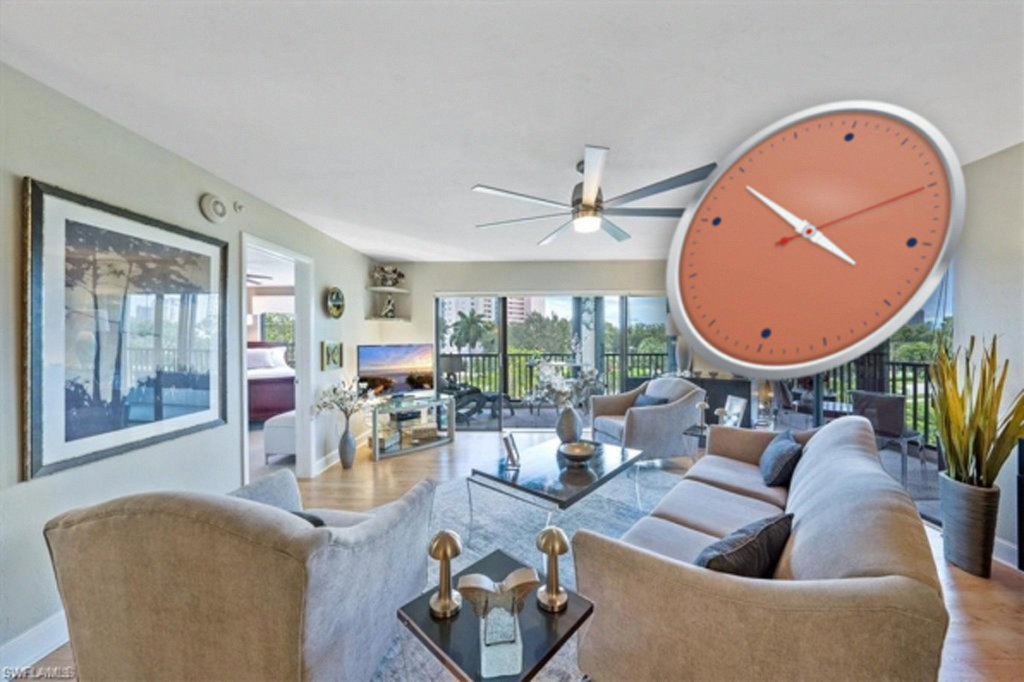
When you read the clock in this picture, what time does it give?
3:49:10
